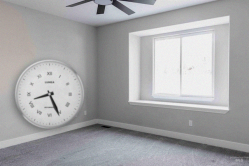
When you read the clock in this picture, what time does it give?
8:26
